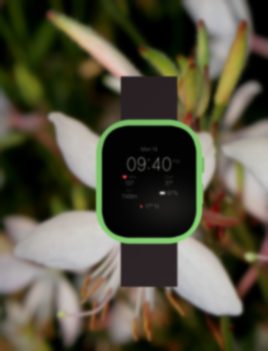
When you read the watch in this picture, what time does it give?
9:40
